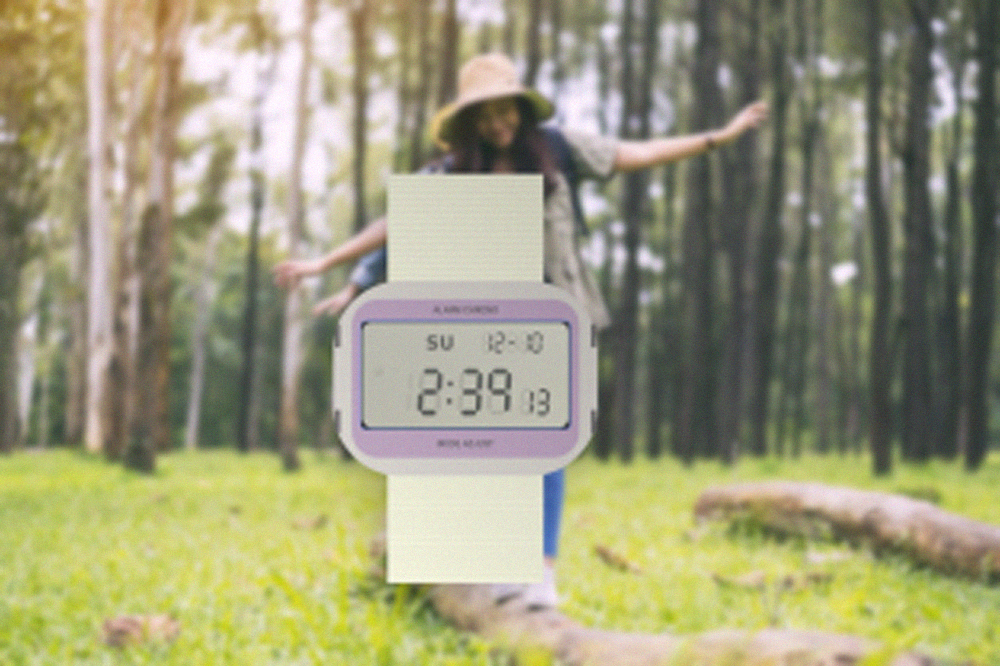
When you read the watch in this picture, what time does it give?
2:39:13
